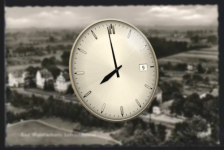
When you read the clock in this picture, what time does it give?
7:59
